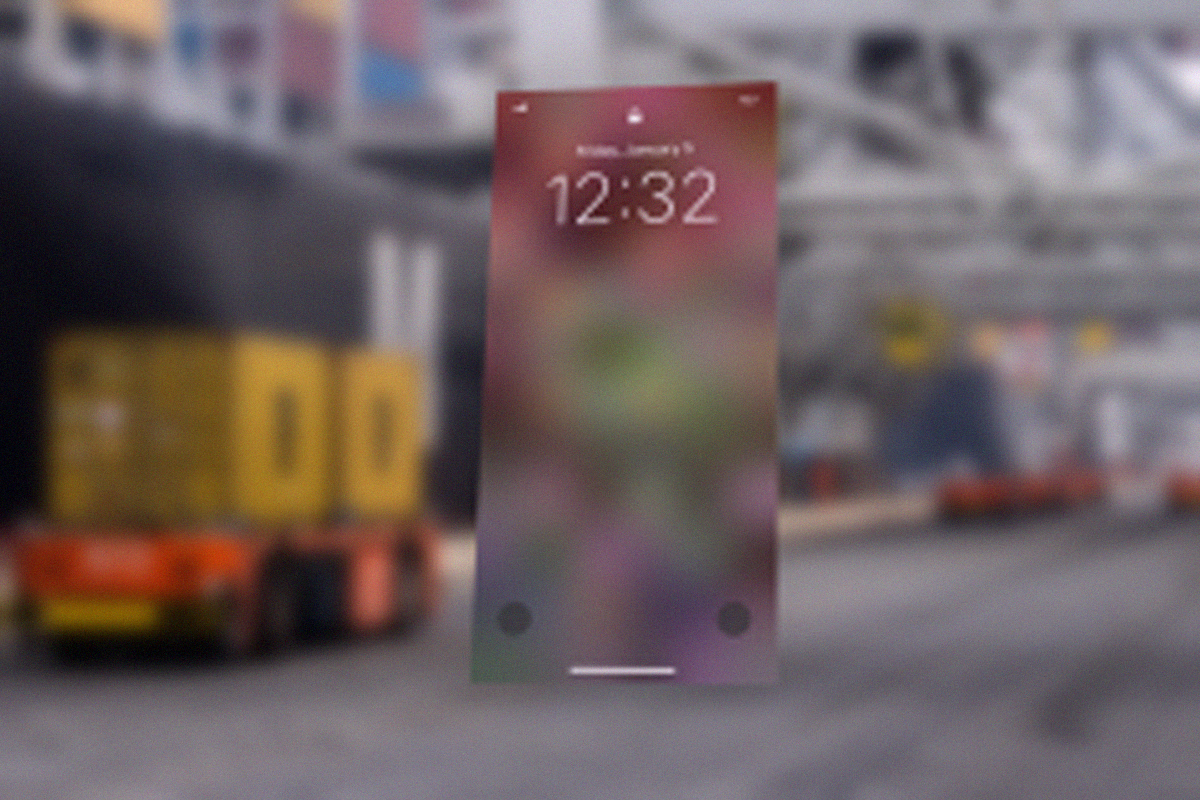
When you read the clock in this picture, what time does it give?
12:32
